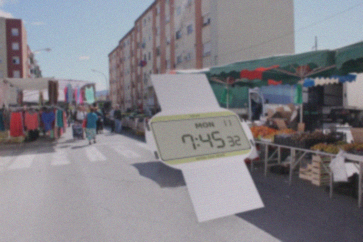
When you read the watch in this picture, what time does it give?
7:45:32
